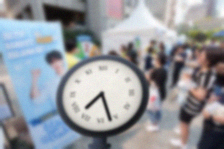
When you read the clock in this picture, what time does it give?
7:27
